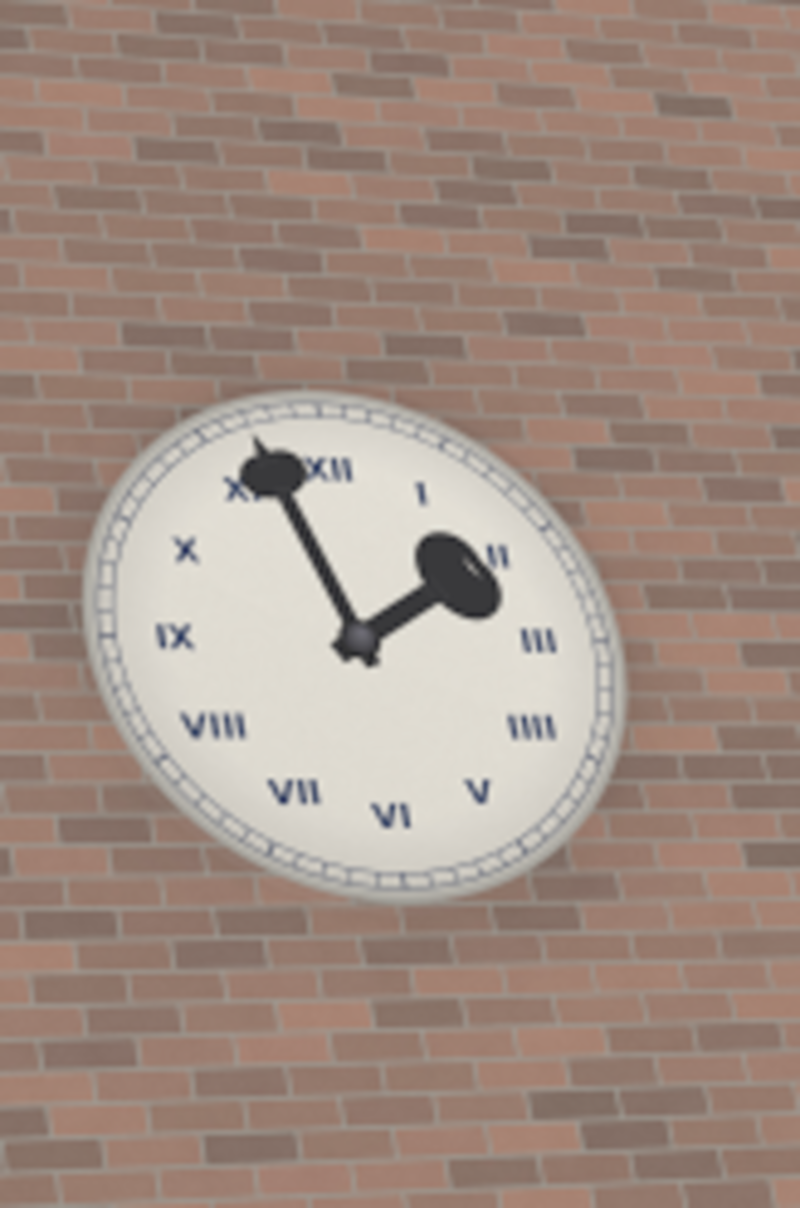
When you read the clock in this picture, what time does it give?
1:57
